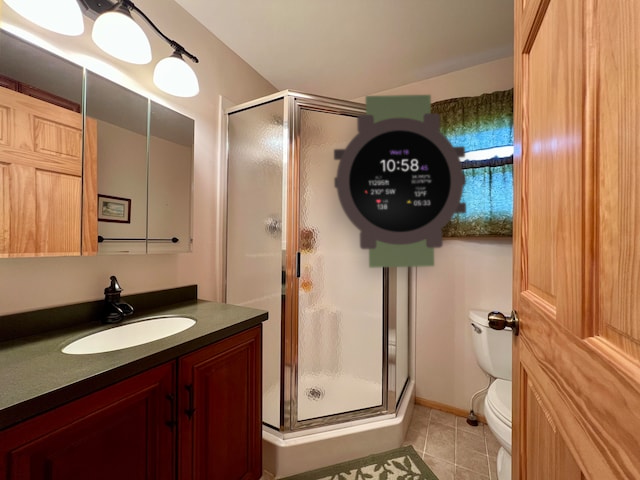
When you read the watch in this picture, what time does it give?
10:58
